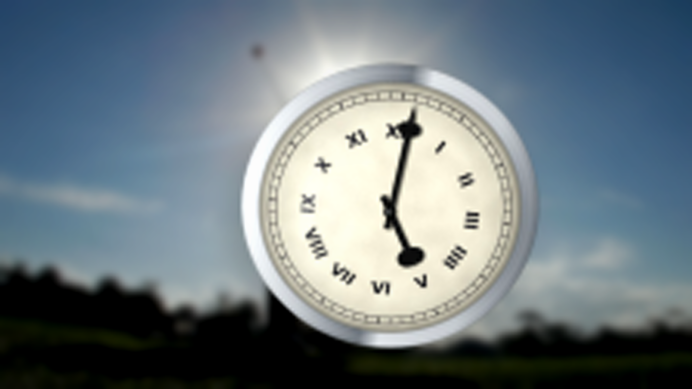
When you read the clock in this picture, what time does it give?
5:01
